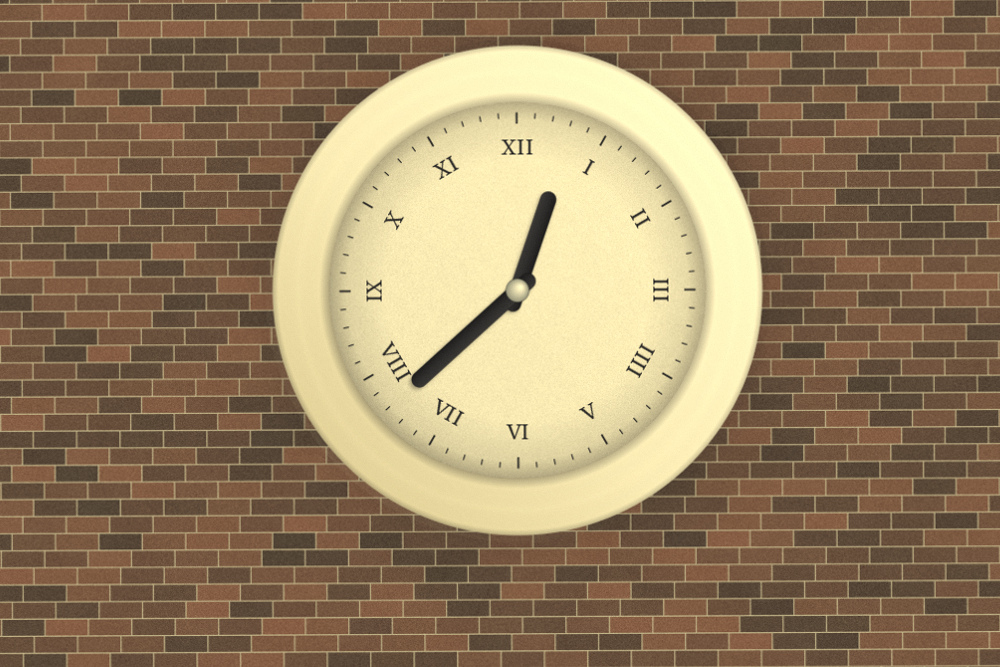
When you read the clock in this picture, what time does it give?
12:38
